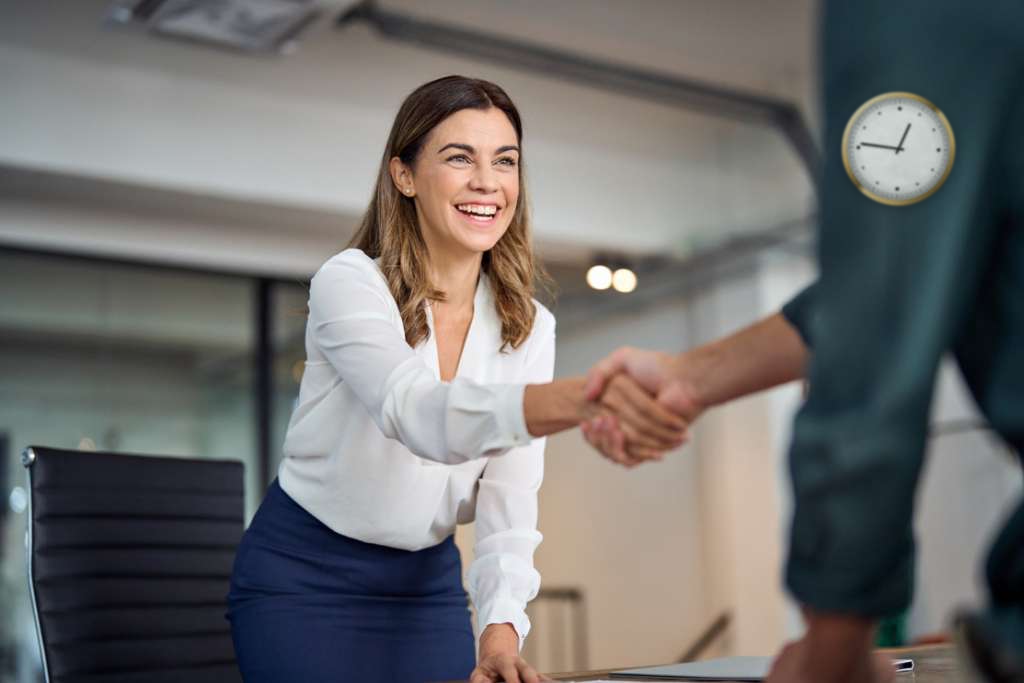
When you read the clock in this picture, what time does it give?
12:46
